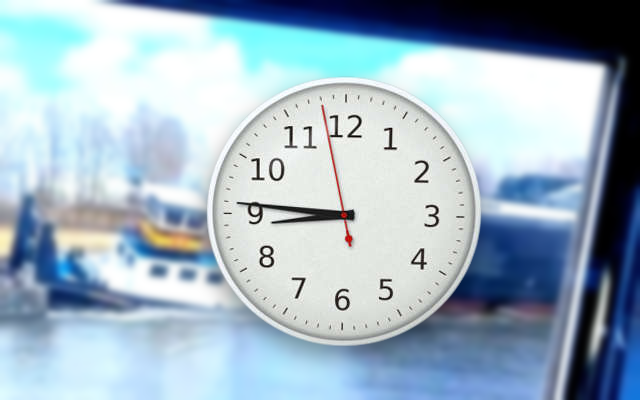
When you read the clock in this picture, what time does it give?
8:45:58
